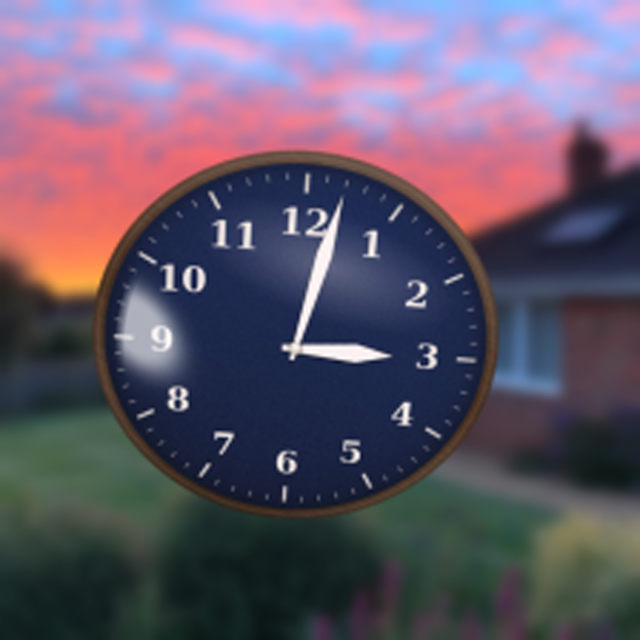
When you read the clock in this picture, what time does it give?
3:02
